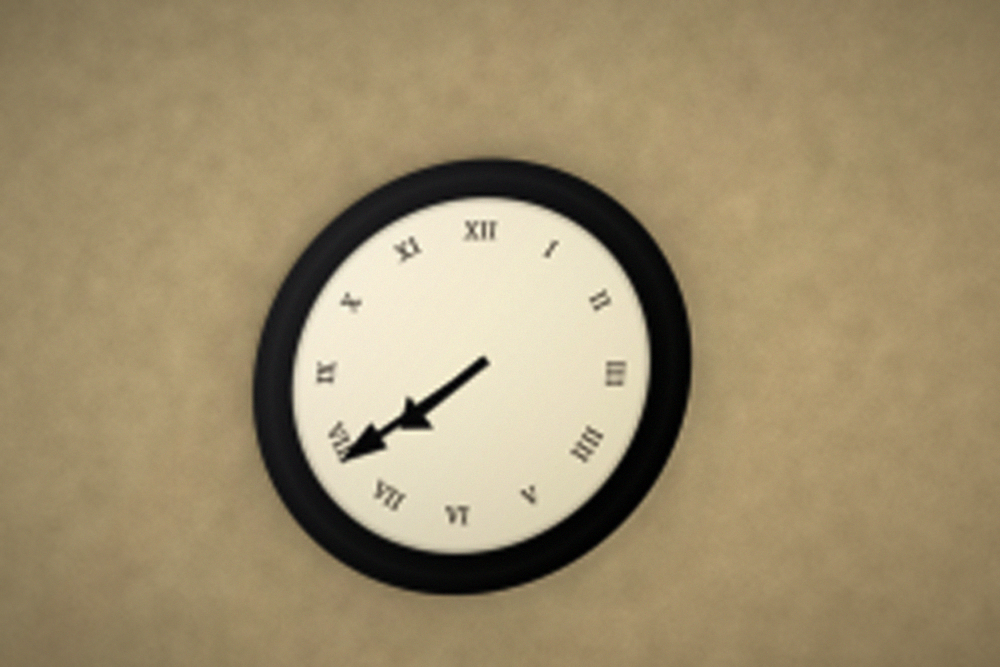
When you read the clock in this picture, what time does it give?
7:39
